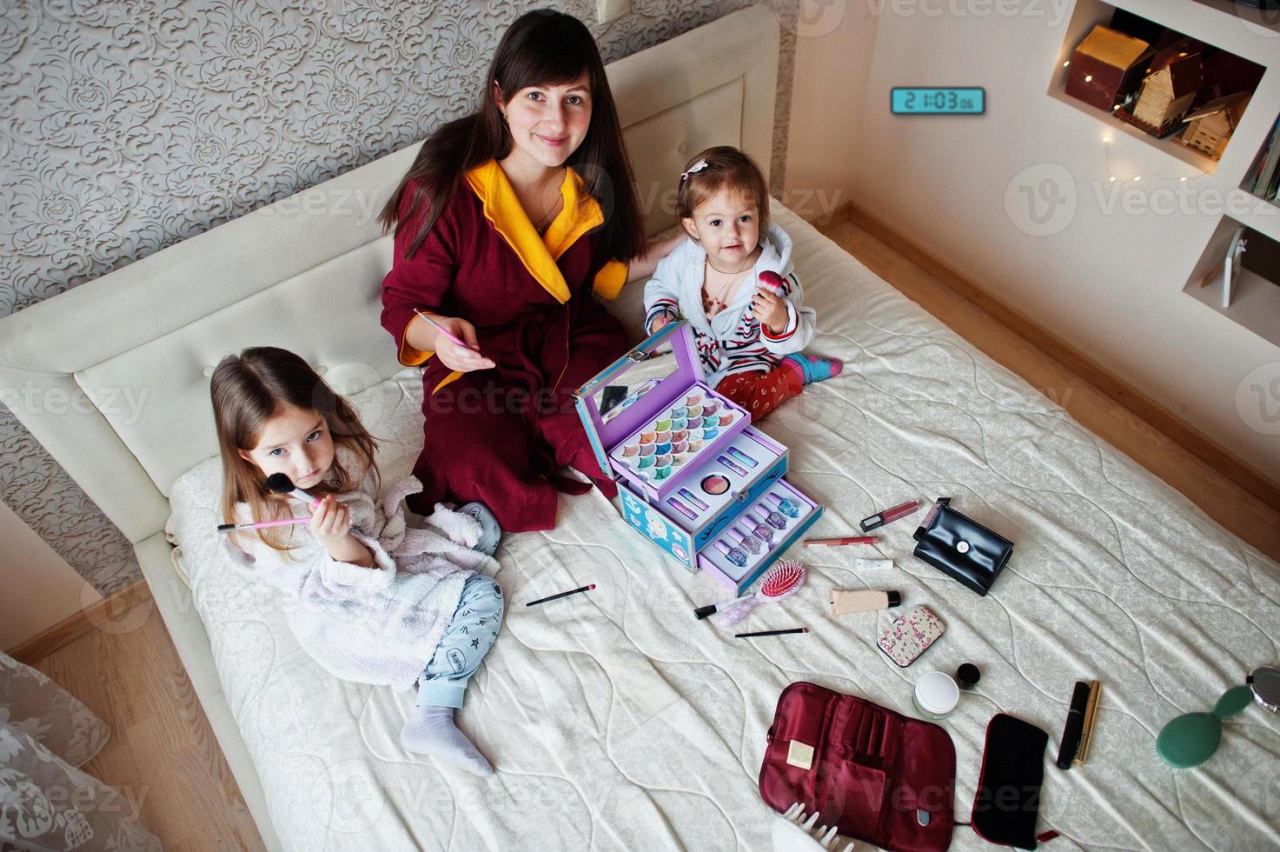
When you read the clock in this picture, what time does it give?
21:03
